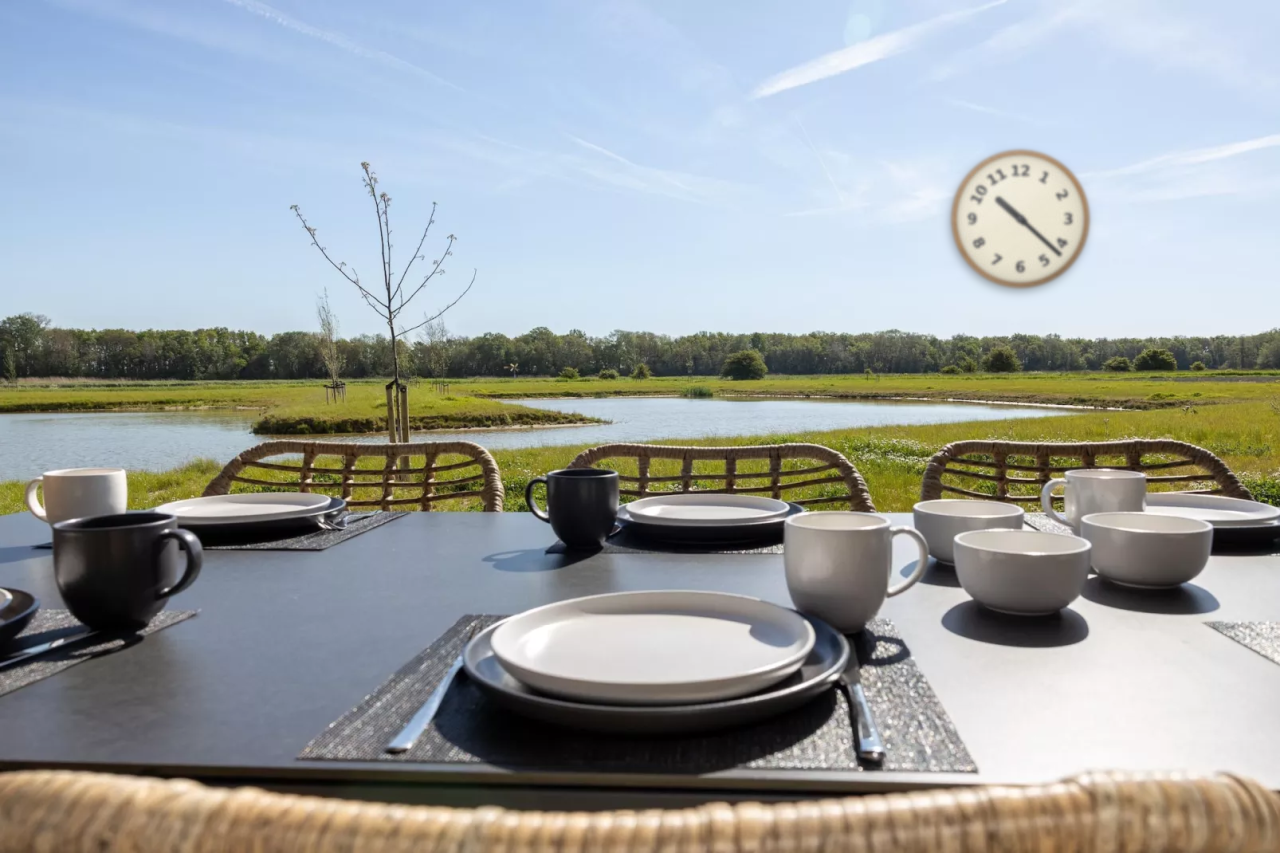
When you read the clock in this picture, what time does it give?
10:22
